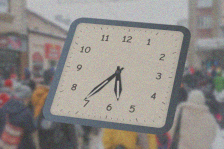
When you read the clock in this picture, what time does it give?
5:36
